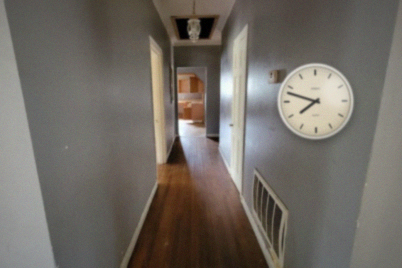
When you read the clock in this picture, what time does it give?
7:48
